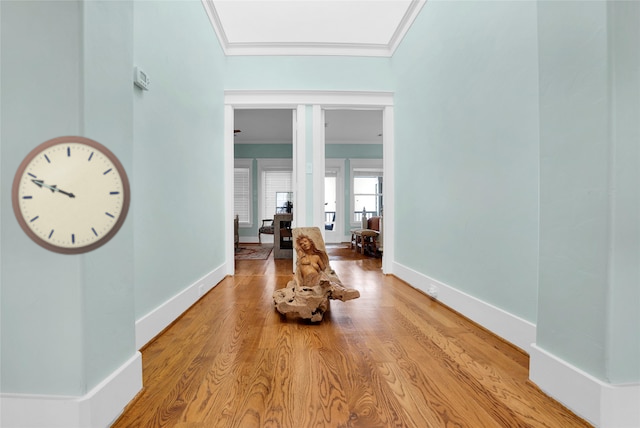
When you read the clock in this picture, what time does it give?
9:49
